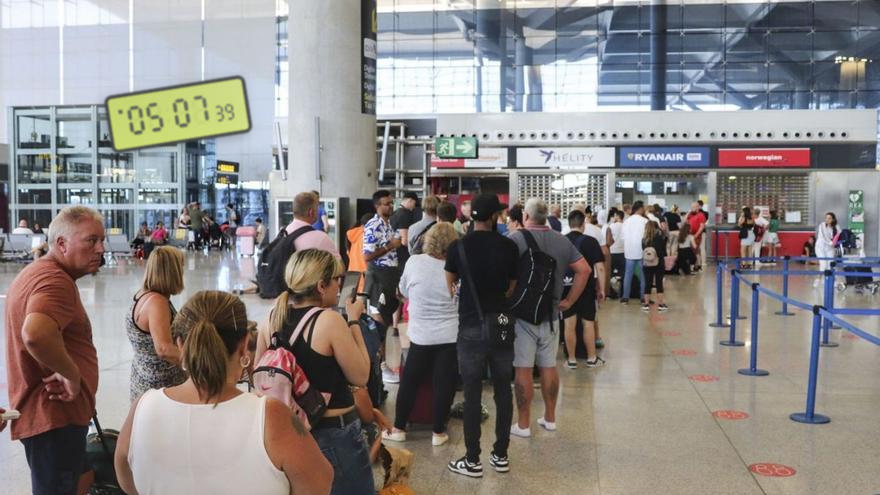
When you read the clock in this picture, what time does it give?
5:07:39
